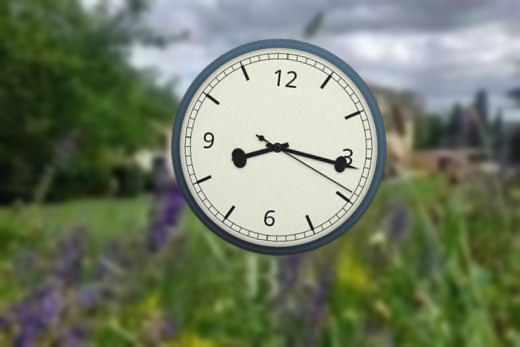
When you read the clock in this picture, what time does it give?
8:16:19
